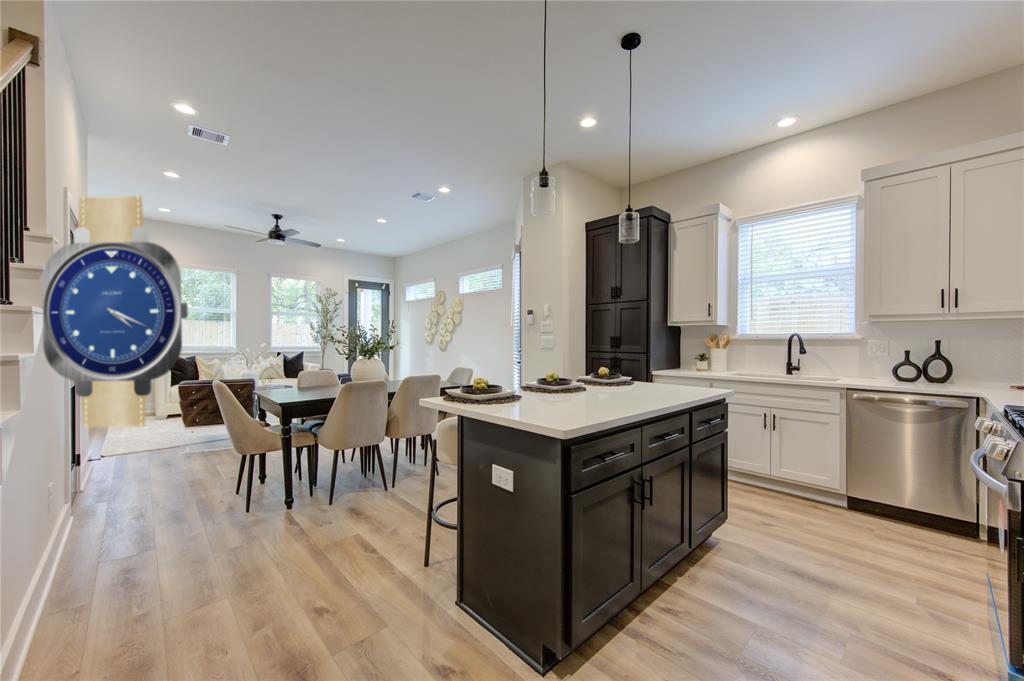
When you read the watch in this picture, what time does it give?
4:19
